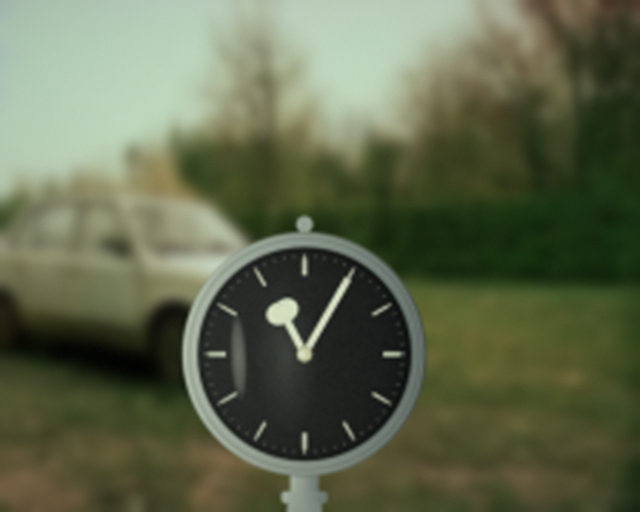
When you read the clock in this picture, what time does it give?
11:05
